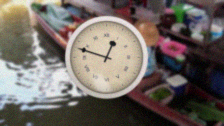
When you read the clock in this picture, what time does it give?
12:48
